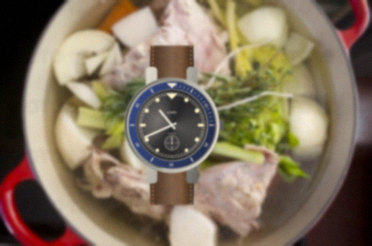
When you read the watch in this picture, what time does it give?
10:41
